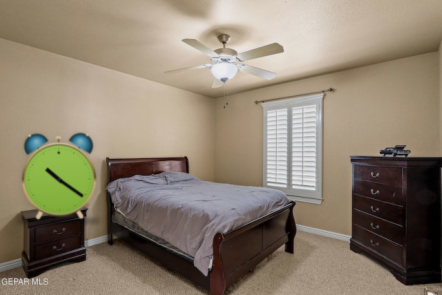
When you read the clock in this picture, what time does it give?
10:21
